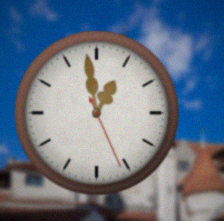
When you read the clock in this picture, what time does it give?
12:58:26
